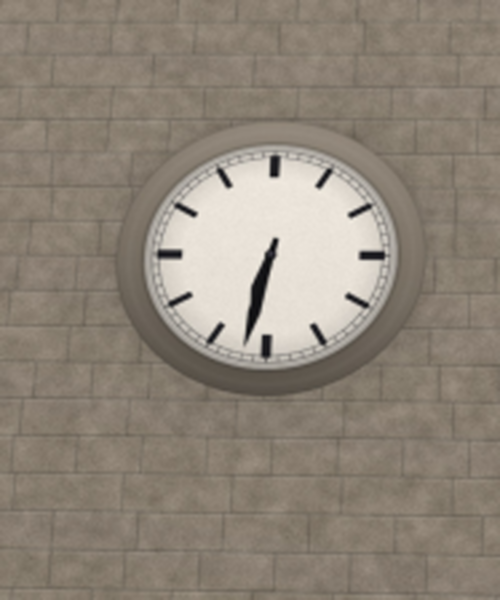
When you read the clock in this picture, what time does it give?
6:32
